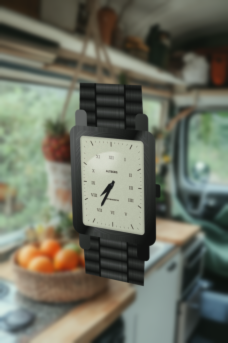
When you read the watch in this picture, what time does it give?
7:35
